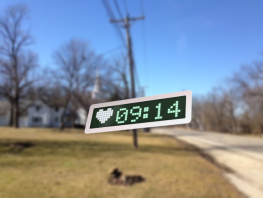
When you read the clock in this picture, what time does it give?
9:14
